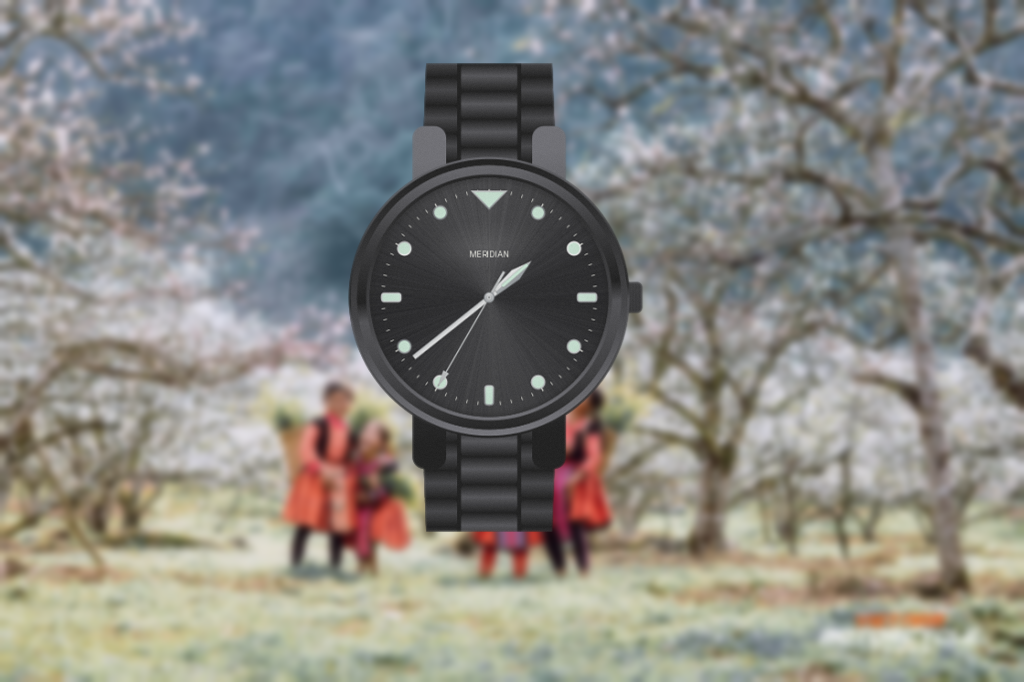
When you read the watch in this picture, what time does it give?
1:38:35
